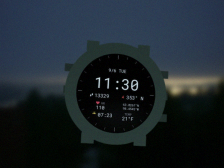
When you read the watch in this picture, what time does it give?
11:30
